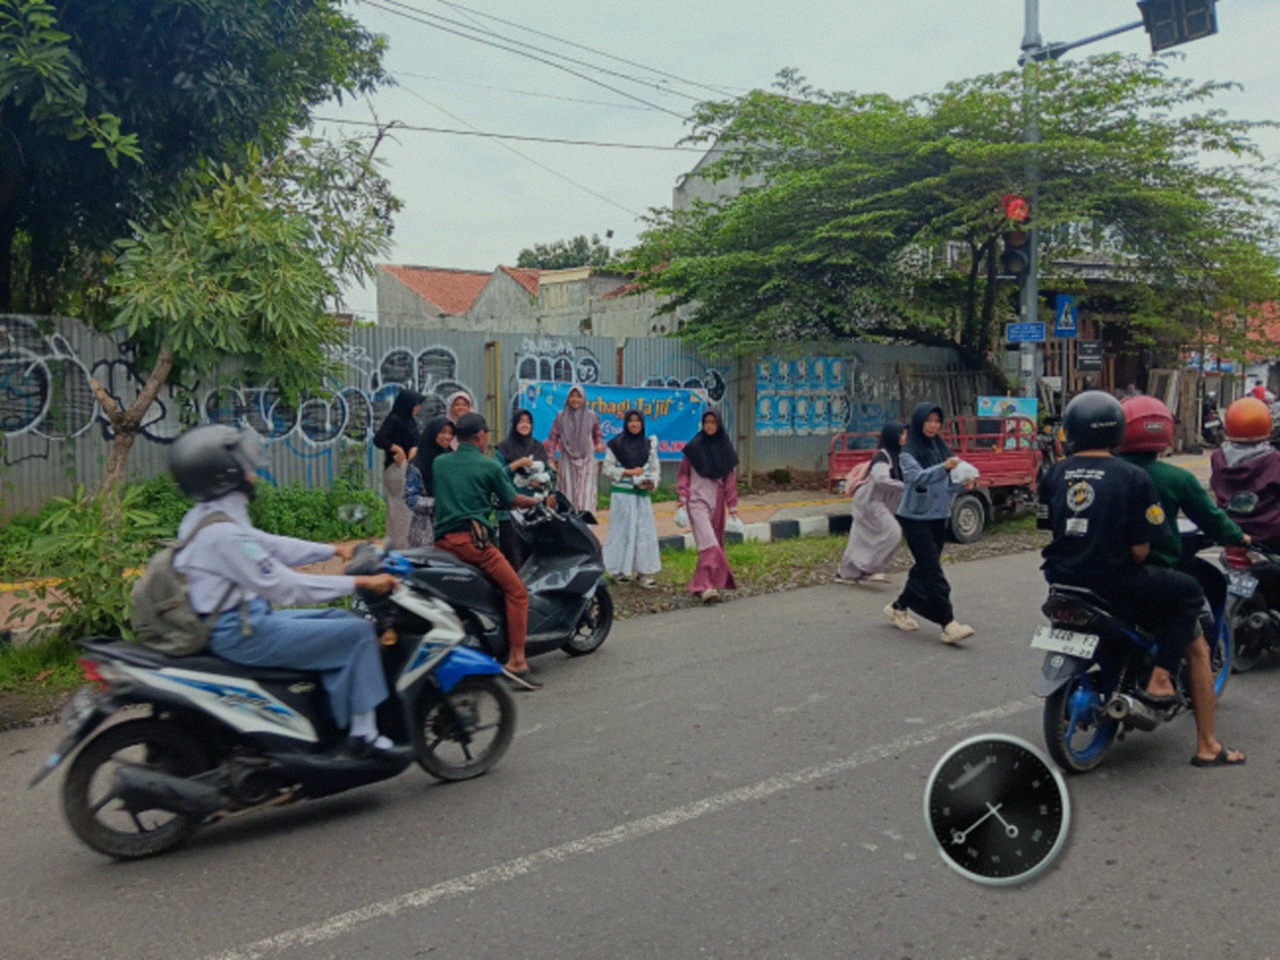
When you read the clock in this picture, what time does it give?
4:39
